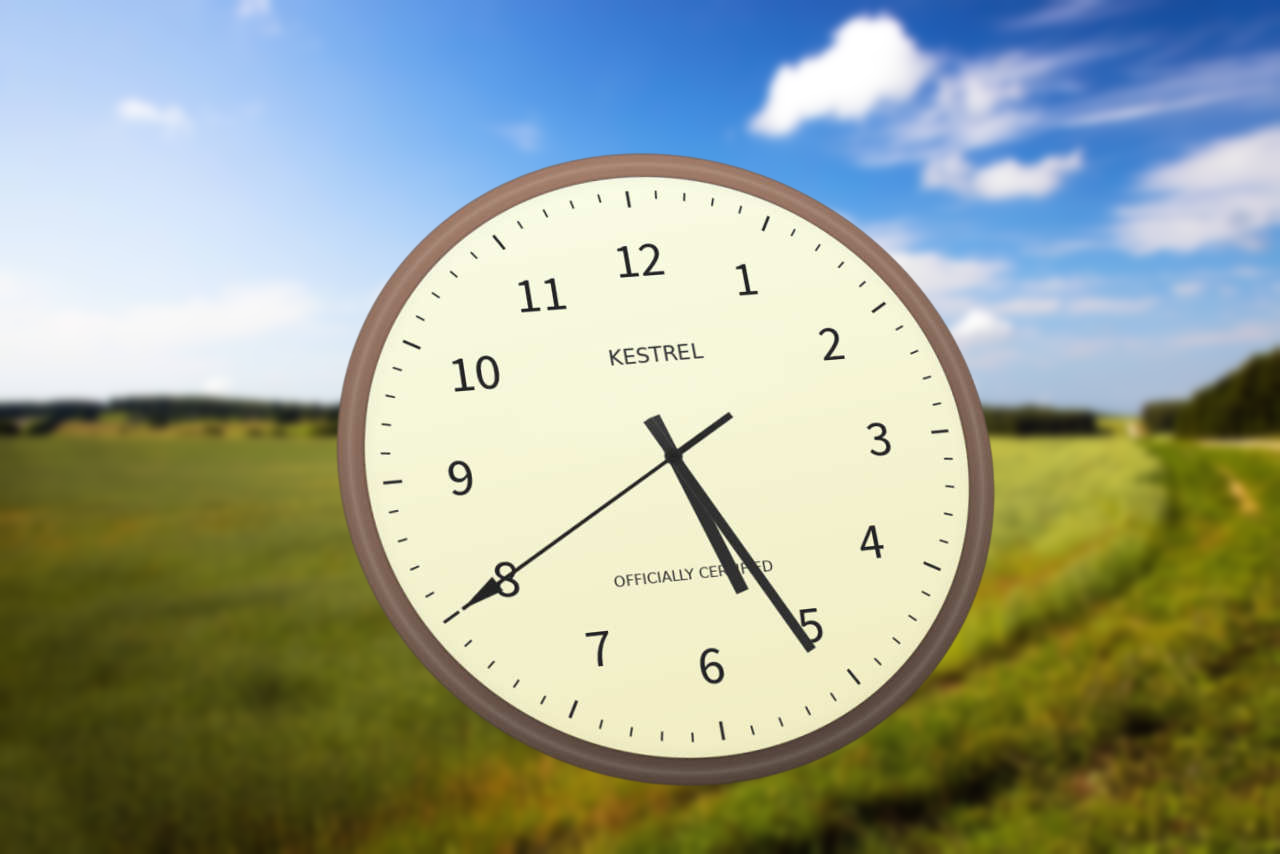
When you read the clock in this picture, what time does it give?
5:25:40
